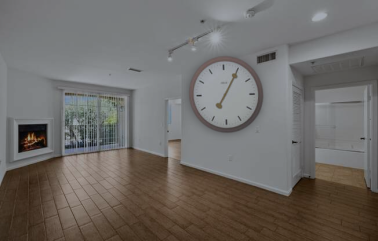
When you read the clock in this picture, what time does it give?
7:05
